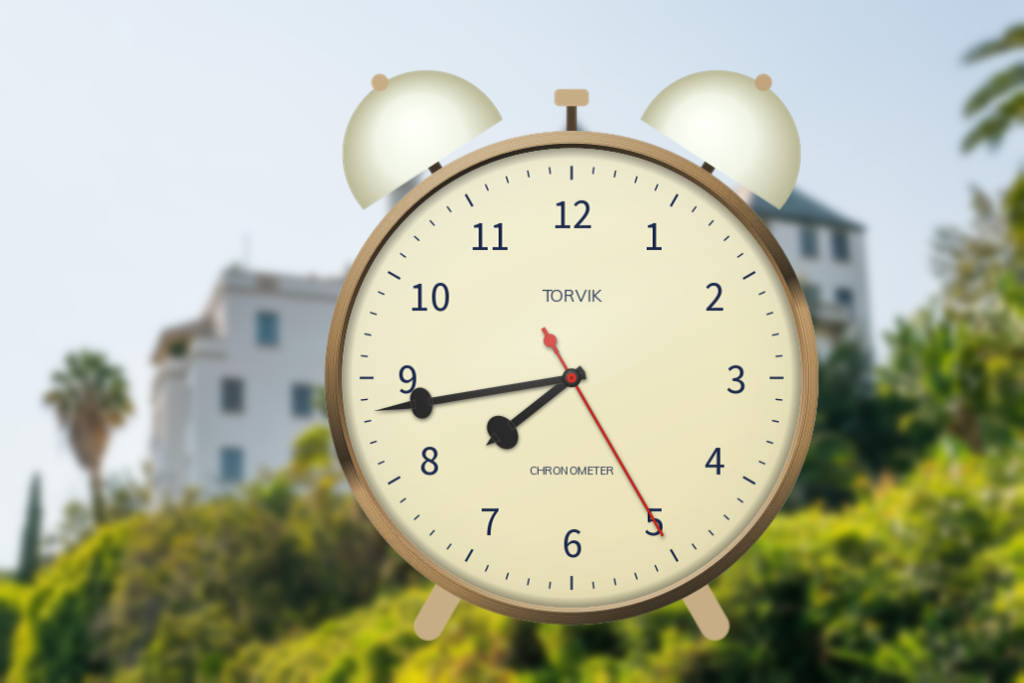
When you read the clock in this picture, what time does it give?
7:43:25
